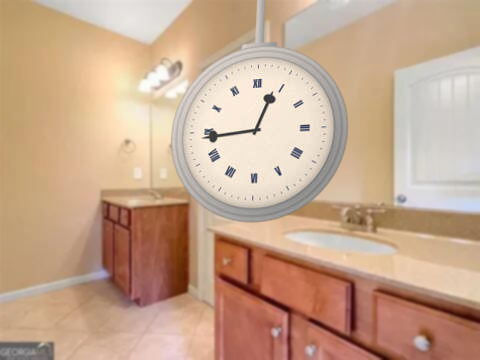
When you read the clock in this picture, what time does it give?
12:44
